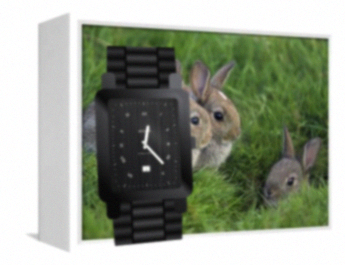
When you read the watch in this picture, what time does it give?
12:23
